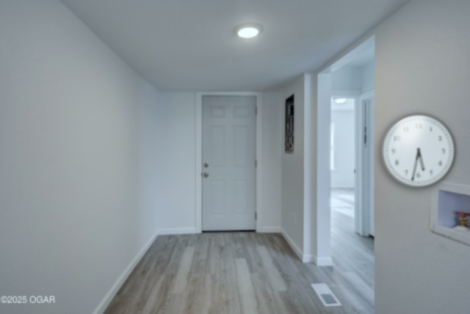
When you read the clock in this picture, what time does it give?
5:32
